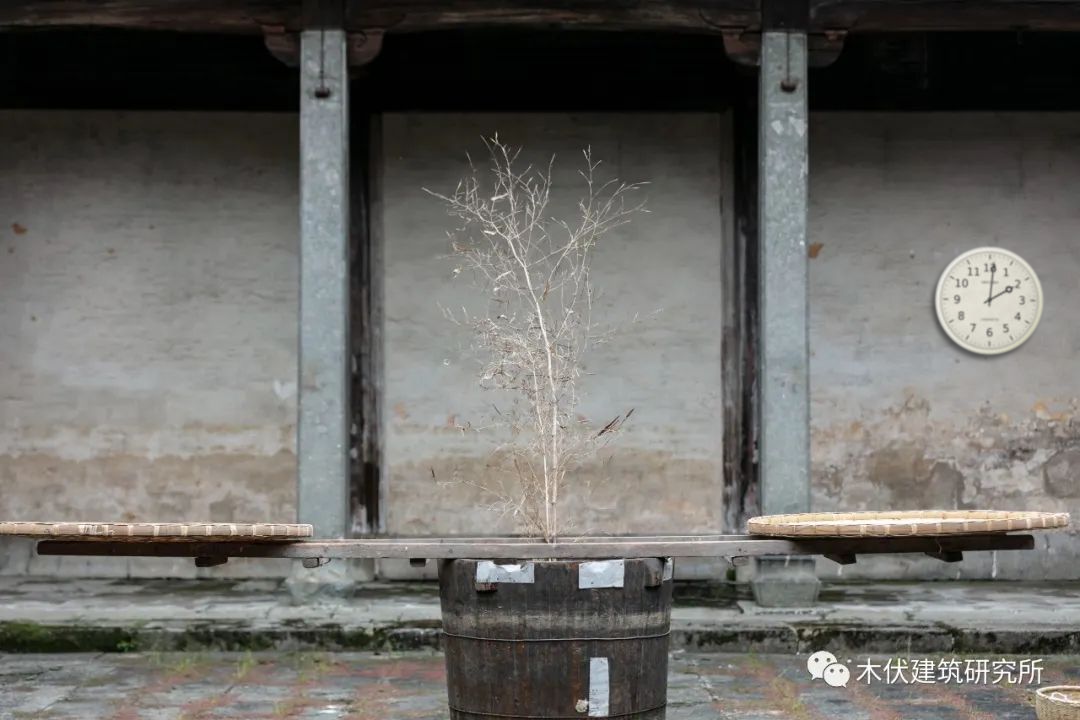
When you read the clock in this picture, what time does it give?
2:01
